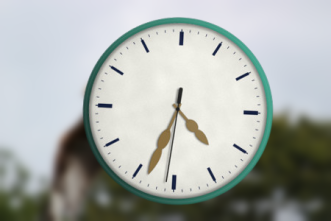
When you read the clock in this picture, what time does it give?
4:33:31
